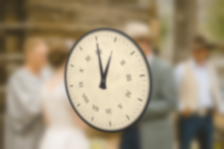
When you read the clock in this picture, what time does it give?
1:00
